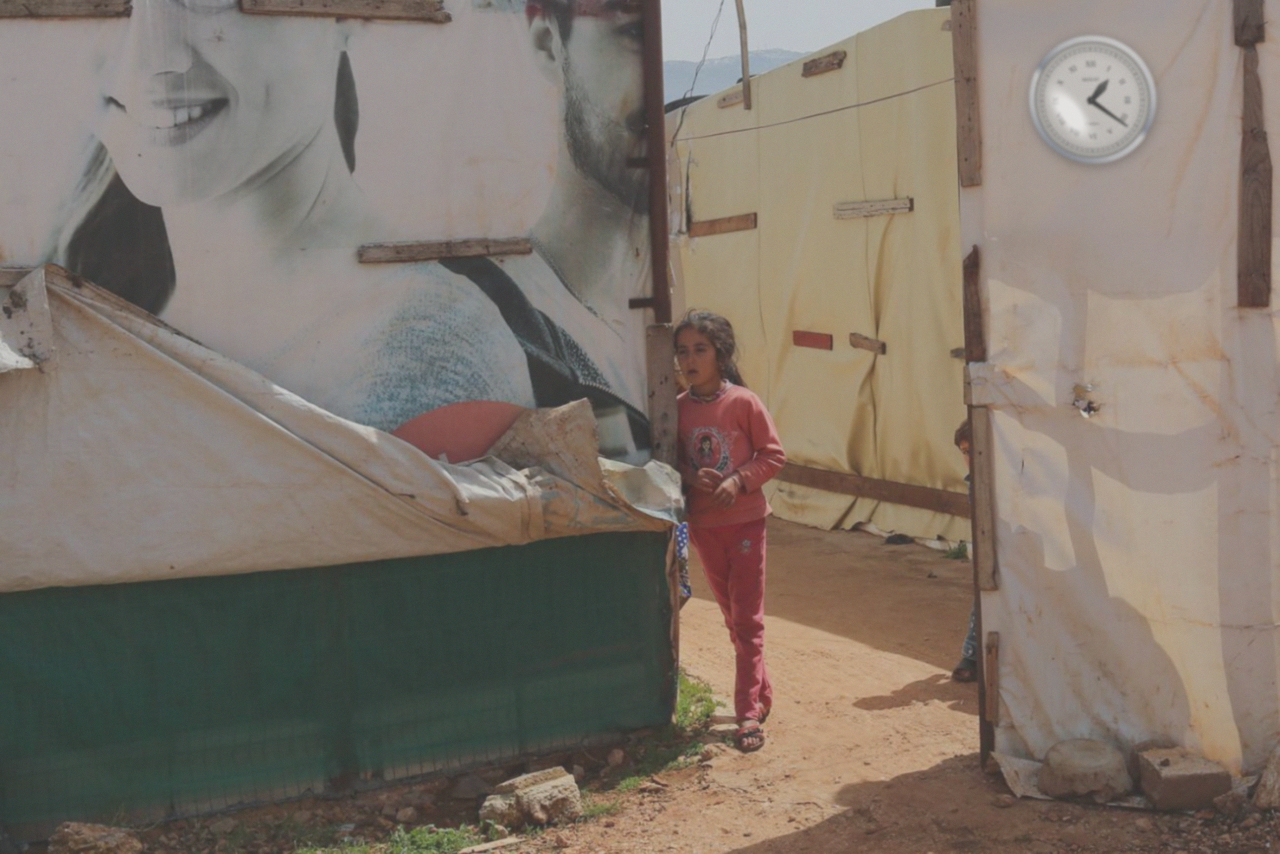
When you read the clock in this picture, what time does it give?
1:21
